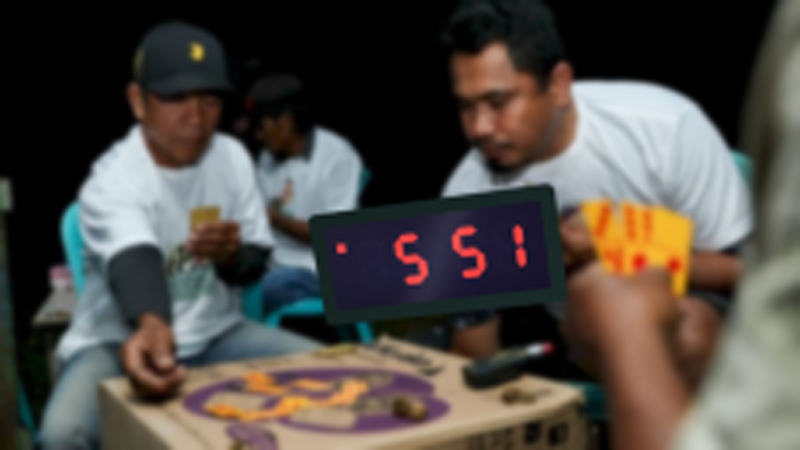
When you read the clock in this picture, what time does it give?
5:51
